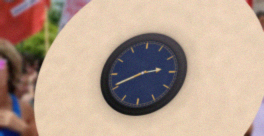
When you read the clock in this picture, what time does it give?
2:41
